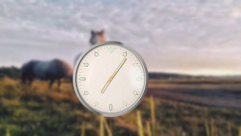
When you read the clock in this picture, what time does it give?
7:06
